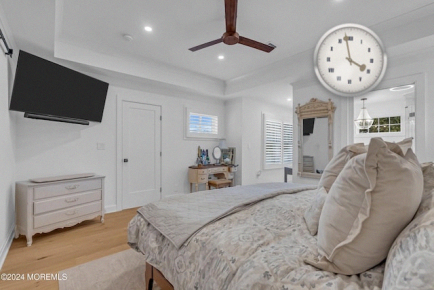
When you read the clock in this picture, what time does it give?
3:58
